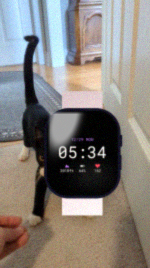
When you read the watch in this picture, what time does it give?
5:34
